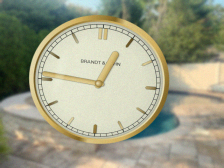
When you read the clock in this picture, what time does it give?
12:46
